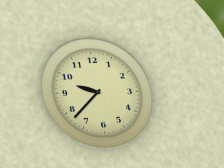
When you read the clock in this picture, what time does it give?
9:38
